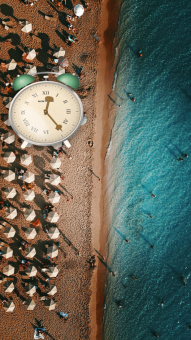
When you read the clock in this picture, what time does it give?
12:24
